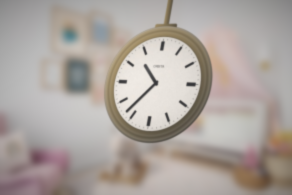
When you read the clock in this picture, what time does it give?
10:37
